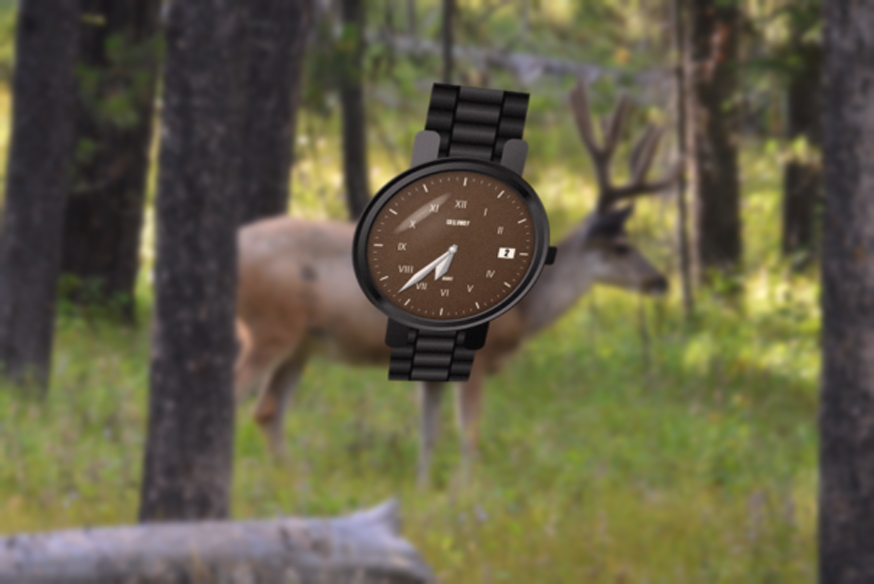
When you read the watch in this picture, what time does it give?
6:37
